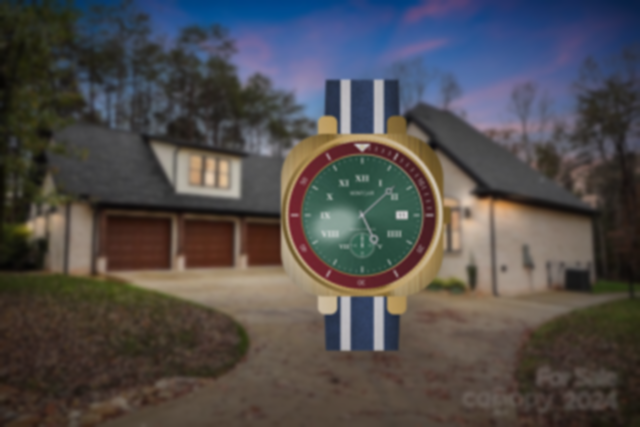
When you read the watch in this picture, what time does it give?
5:08
